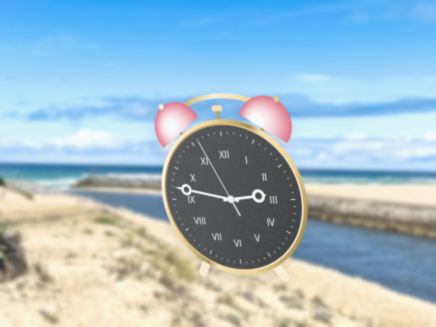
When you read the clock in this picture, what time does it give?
2:46:56
